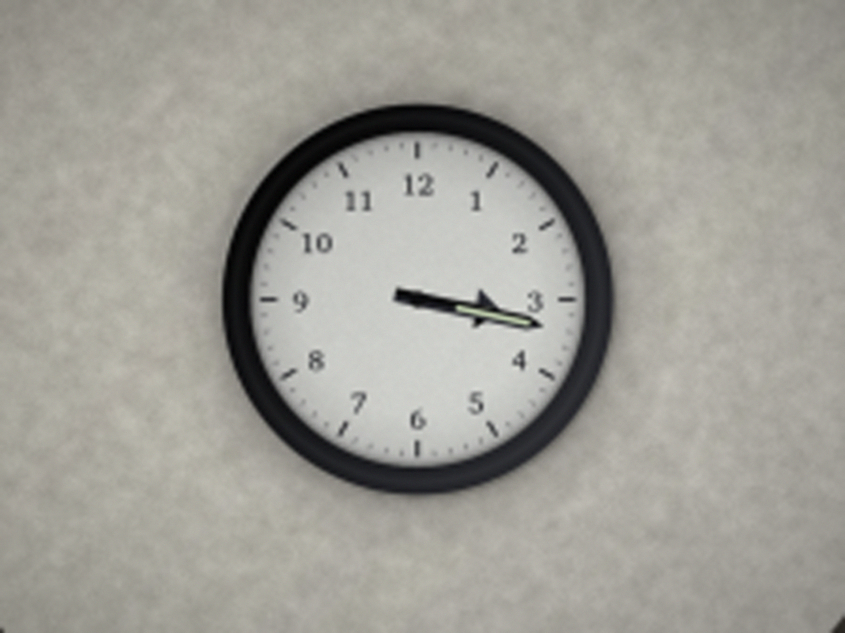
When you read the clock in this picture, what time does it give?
3:17
